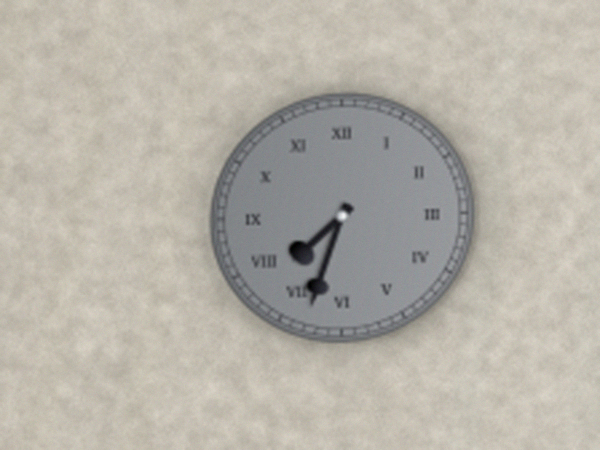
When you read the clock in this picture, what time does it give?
7:33
